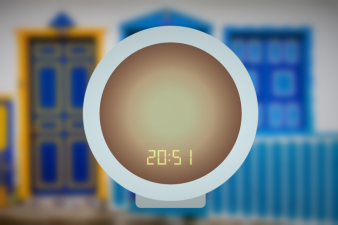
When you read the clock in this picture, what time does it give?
20:51
